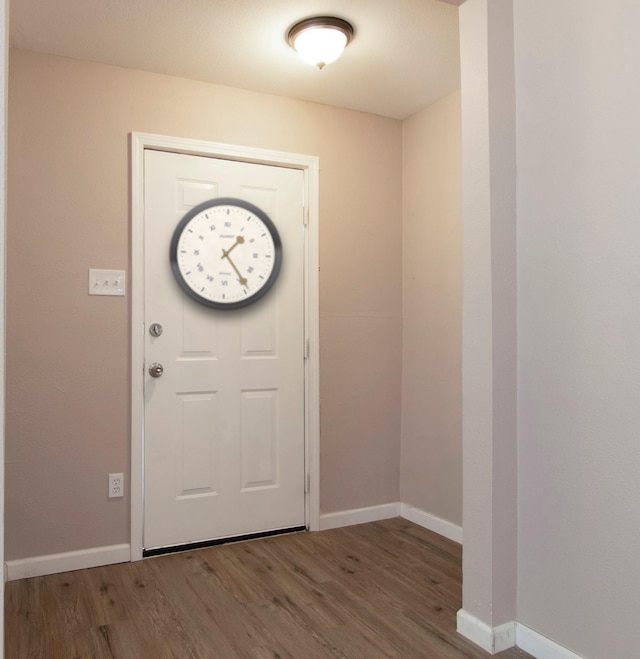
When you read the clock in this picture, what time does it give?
1:24
